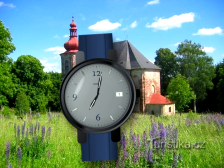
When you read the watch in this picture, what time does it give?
7:02
